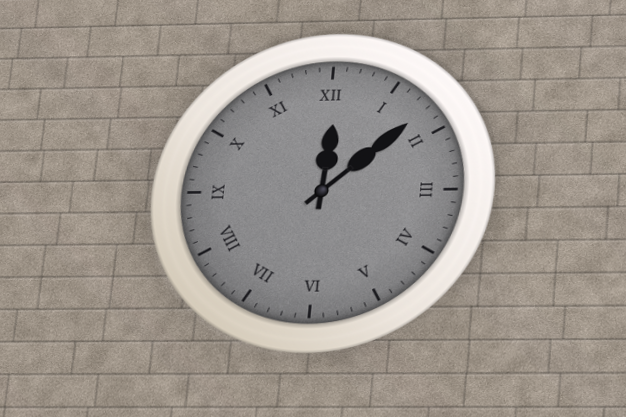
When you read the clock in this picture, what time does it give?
12:08
